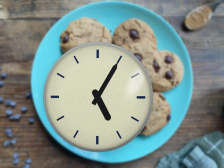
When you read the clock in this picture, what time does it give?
5:05
